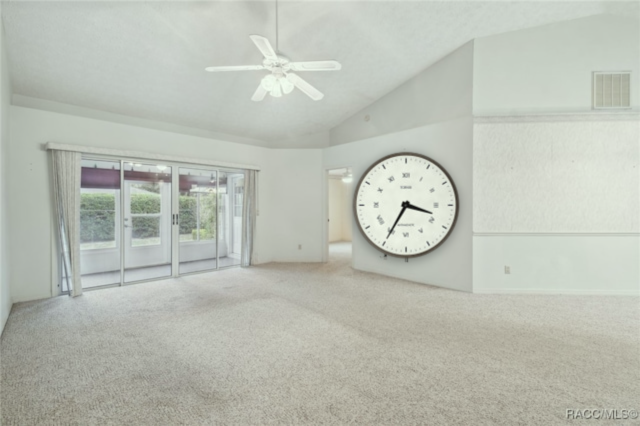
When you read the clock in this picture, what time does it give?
3:35
